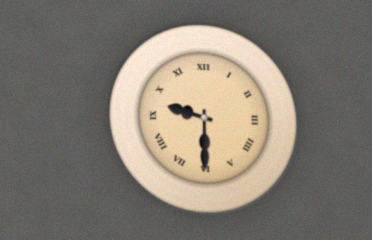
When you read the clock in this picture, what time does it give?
9:30
